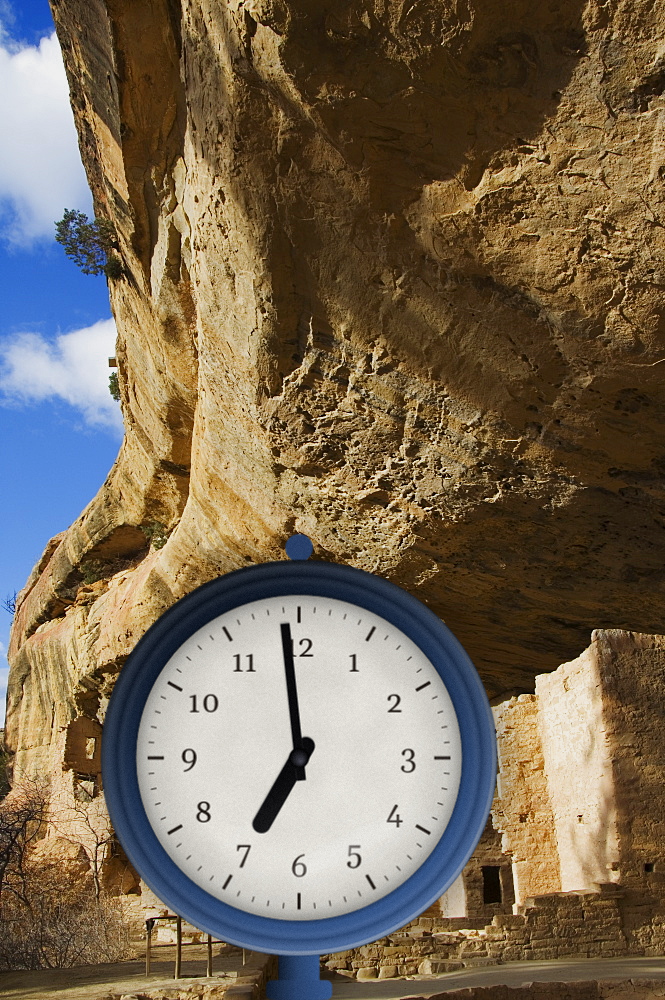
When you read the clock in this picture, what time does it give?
6:59
